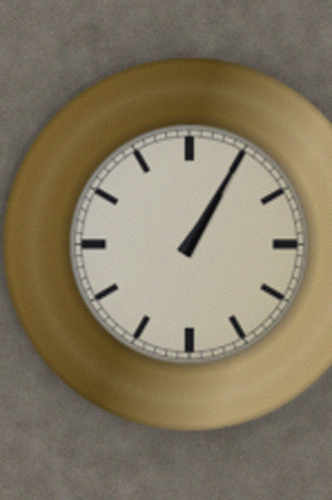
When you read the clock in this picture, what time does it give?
1:05
